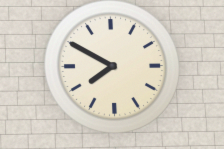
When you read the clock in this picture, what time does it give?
7:50
